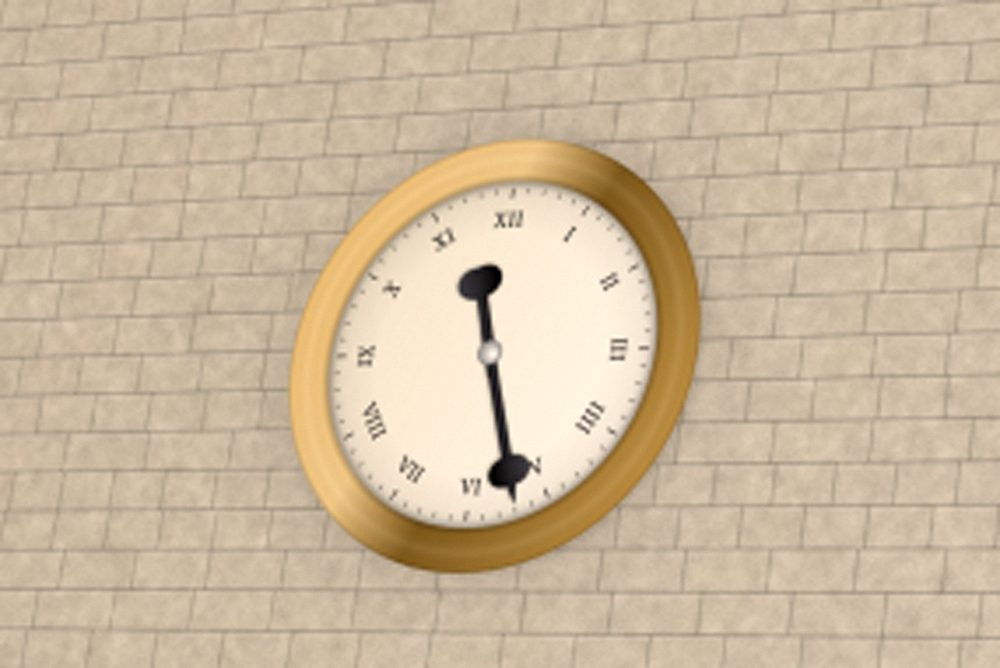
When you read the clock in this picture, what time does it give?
11:27
